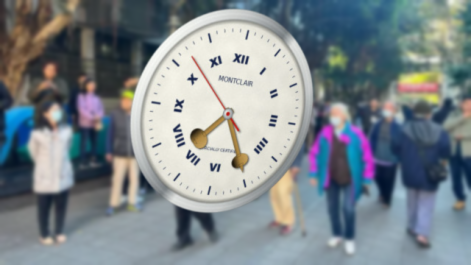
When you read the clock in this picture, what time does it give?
7:24:52
